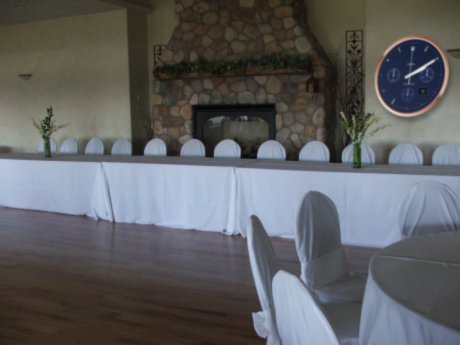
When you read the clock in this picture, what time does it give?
2:10
